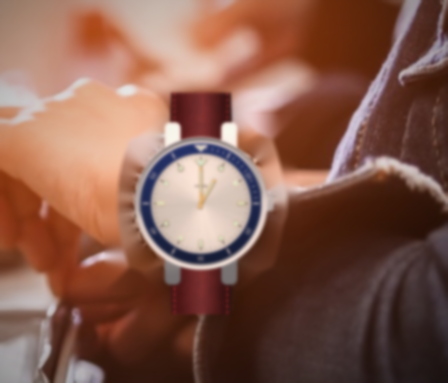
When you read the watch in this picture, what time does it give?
1:00
